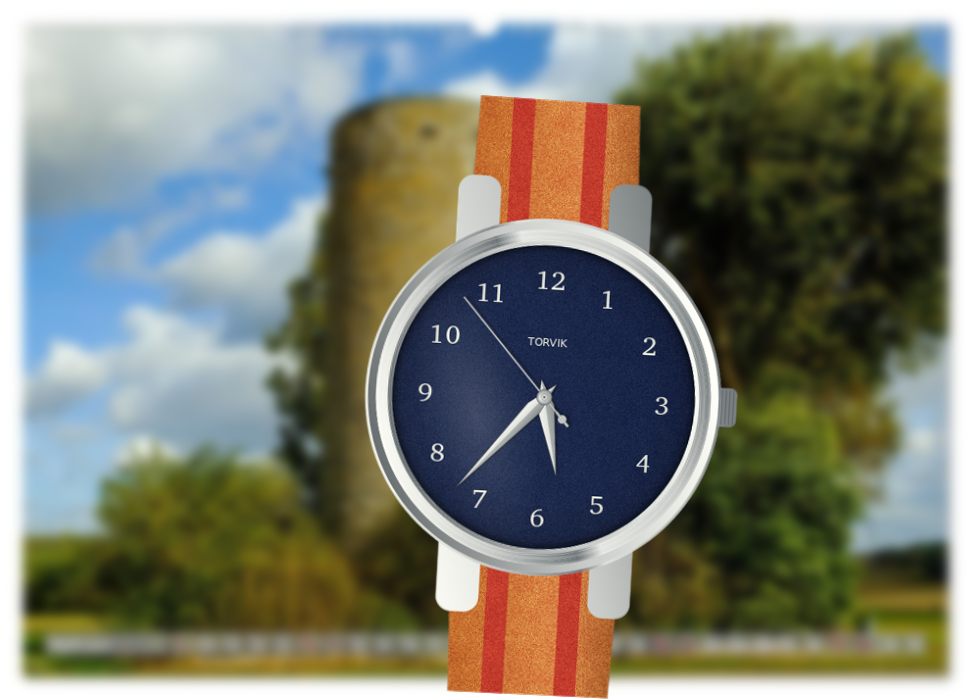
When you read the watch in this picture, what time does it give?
5:36:53
